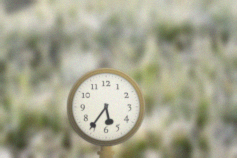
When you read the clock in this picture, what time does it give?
5:36
